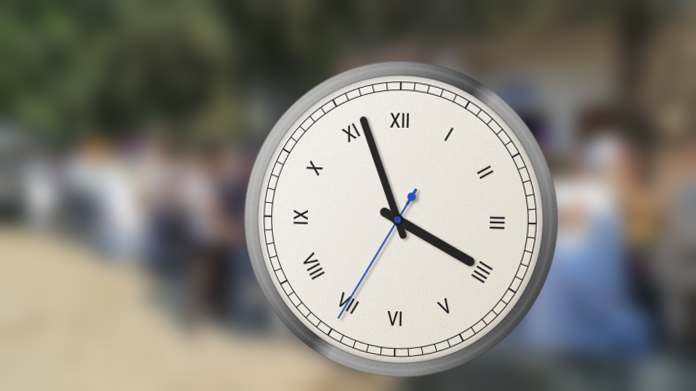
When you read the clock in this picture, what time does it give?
3:56:35
